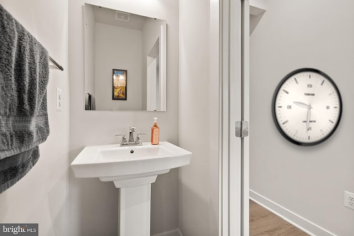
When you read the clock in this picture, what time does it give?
9:31
